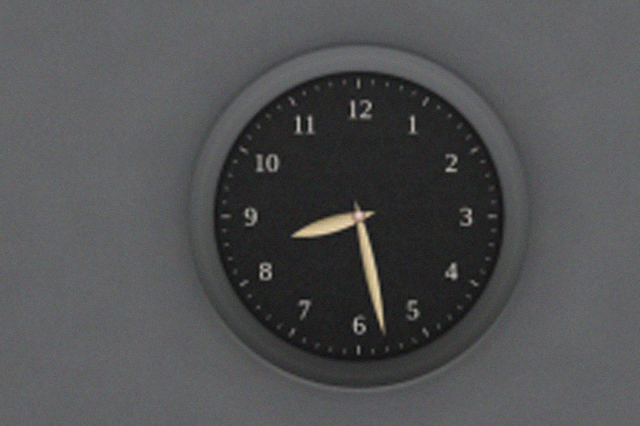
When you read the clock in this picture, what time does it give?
8:28
